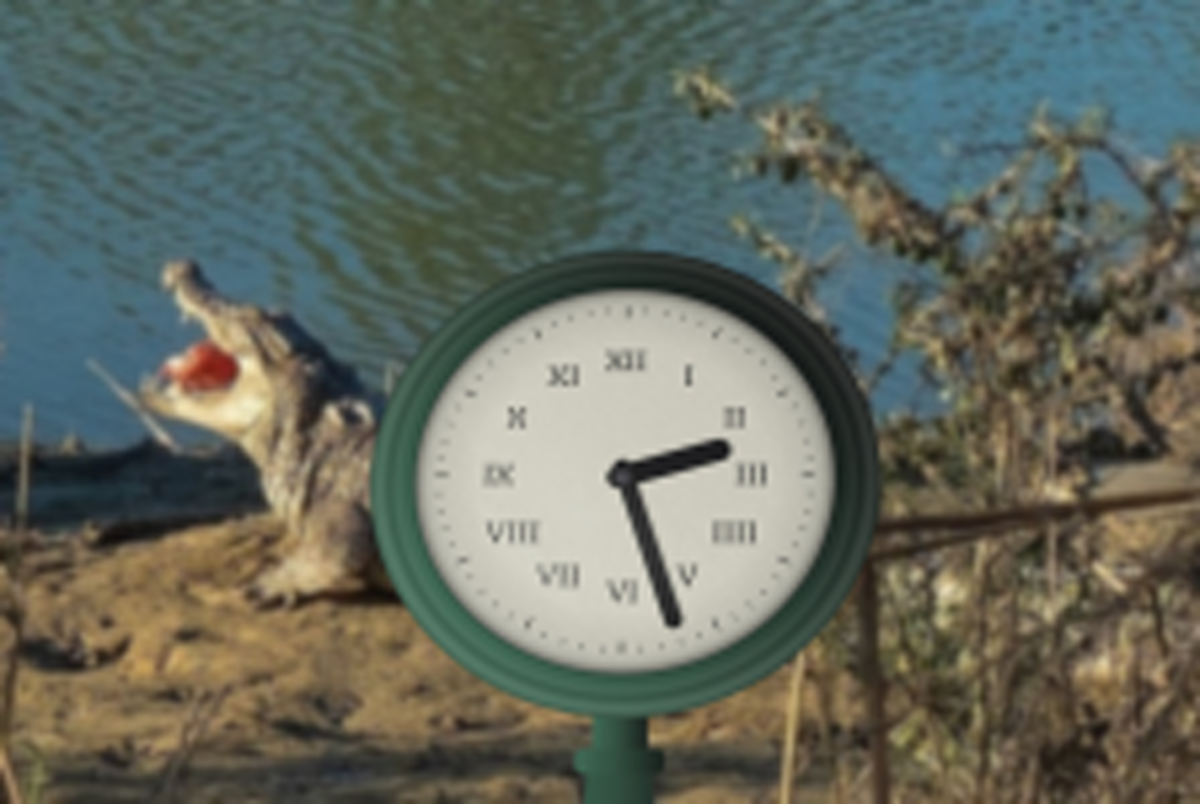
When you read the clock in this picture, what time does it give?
2:27
